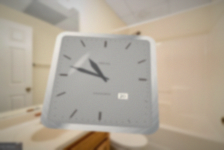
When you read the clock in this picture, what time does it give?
10:48
